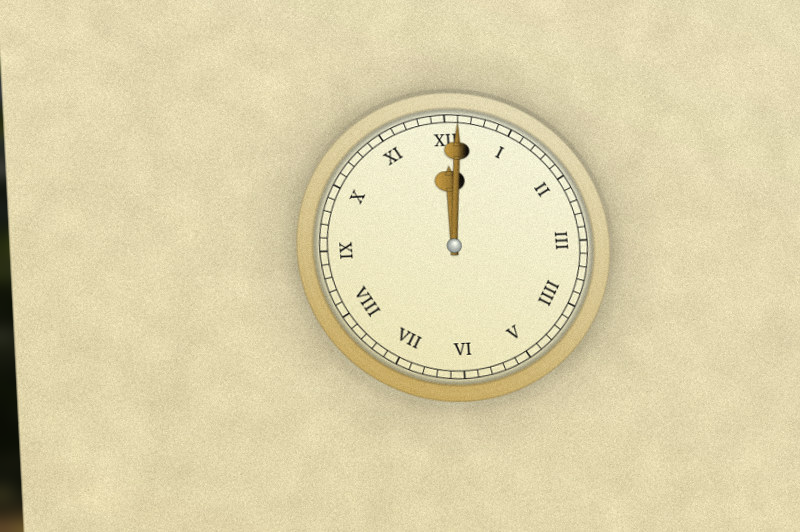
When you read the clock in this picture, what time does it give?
12:01
